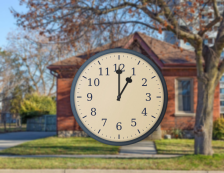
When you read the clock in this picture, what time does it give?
1:00
